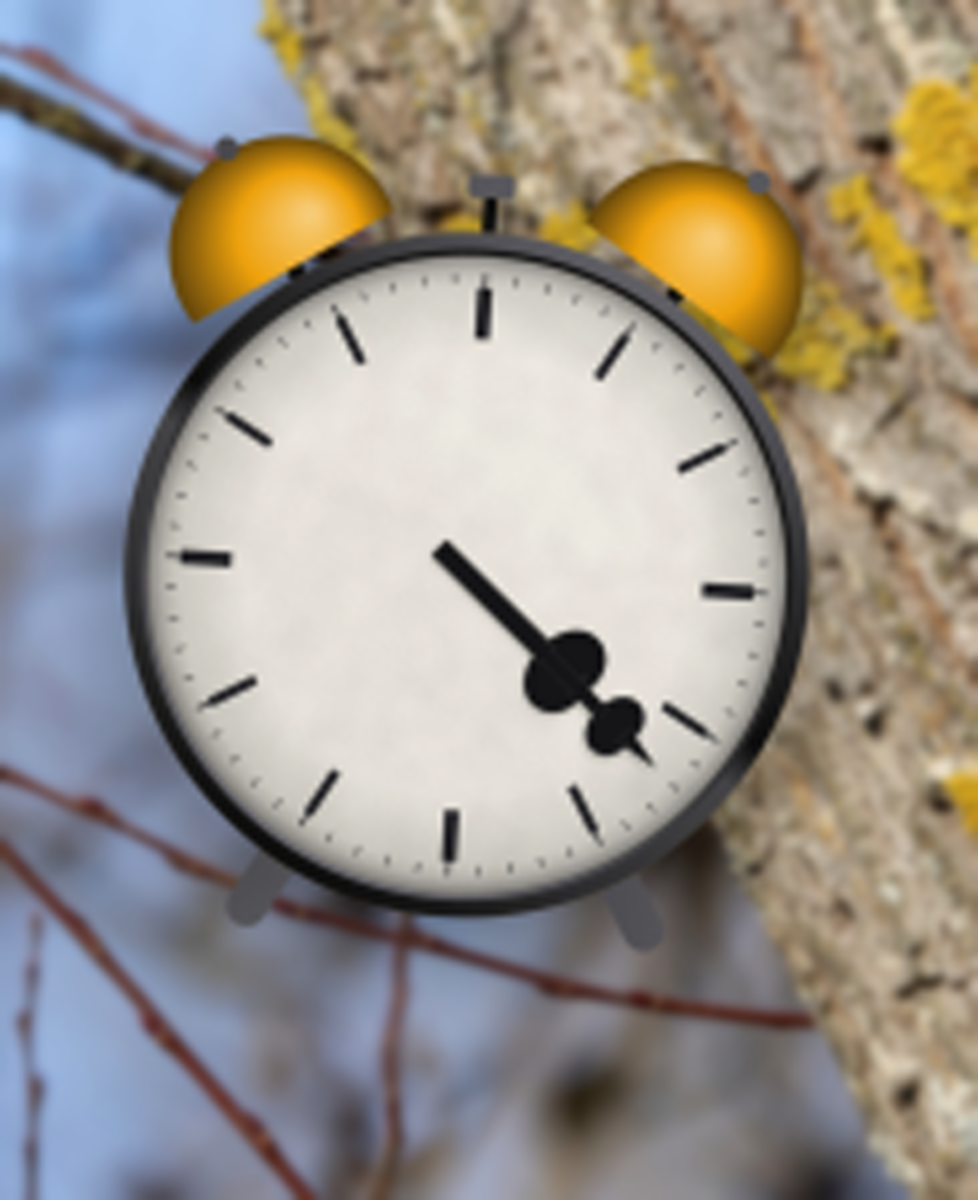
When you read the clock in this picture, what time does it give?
4:22
